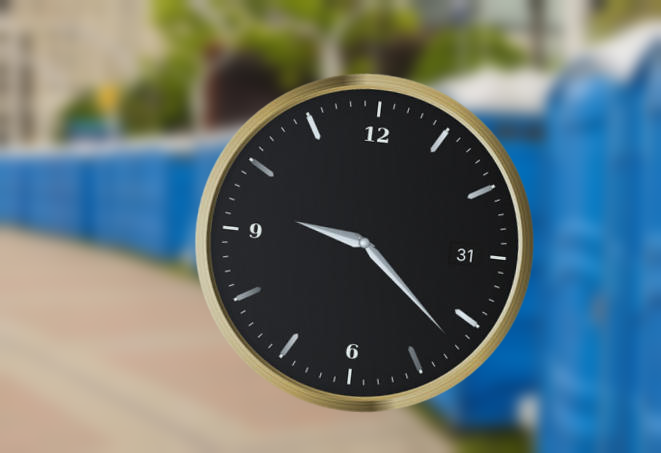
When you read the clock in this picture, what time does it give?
9:22
